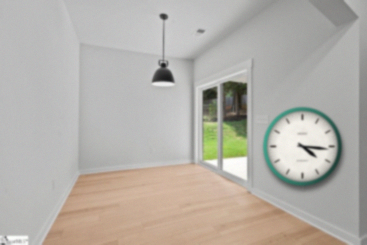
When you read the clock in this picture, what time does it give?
4:16
